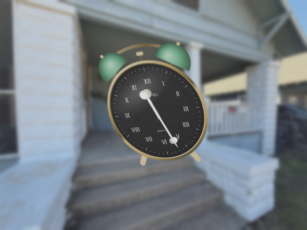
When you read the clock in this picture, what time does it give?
11:27
